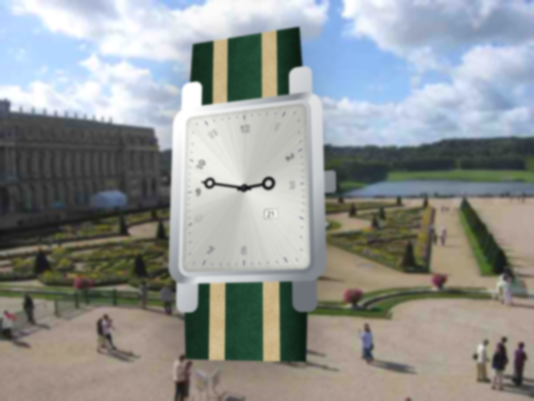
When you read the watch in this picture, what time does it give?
2:47
